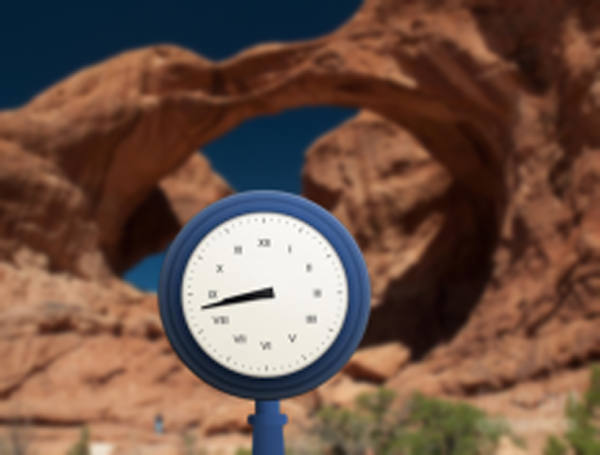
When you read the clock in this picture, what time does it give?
8:43
